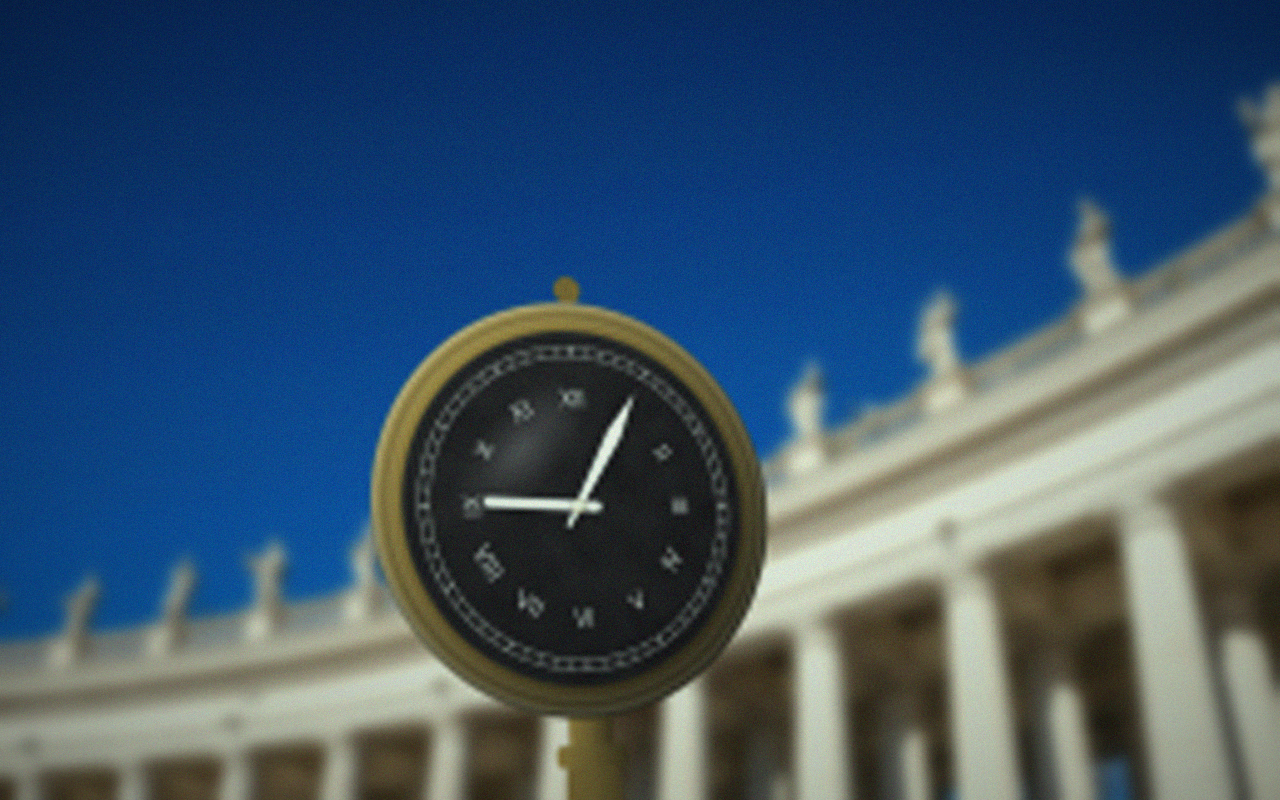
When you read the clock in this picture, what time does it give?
9:05
